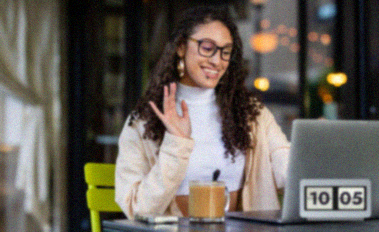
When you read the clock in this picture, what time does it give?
10:05
